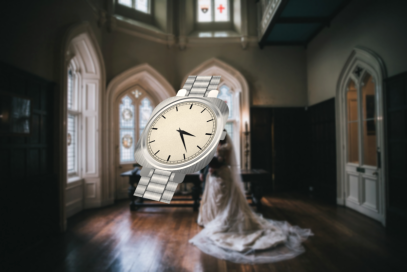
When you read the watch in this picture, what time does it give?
3:24
